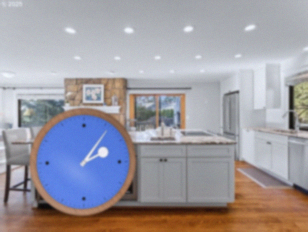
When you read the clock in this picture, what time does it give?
2:06
